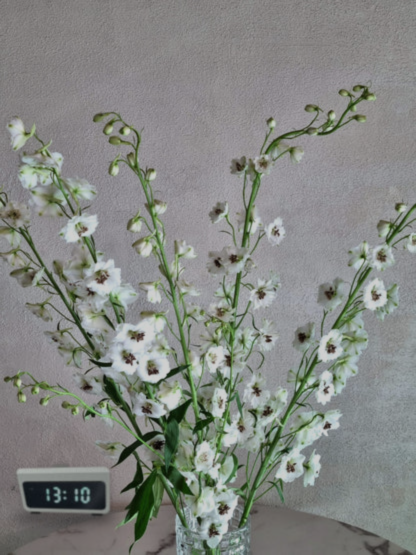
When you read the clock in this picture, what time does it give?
13:10
